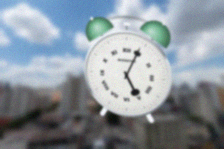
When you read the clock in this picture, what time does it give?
5:04
